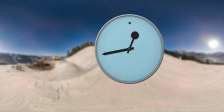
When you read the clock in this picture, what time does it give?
12:43
